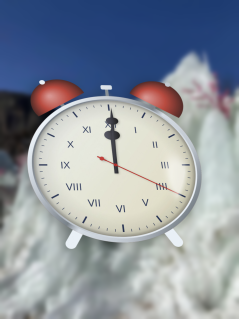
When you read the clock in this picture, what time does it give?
12:00:20
